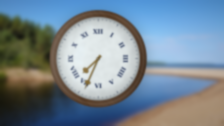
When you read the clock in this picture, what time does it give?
7:34
